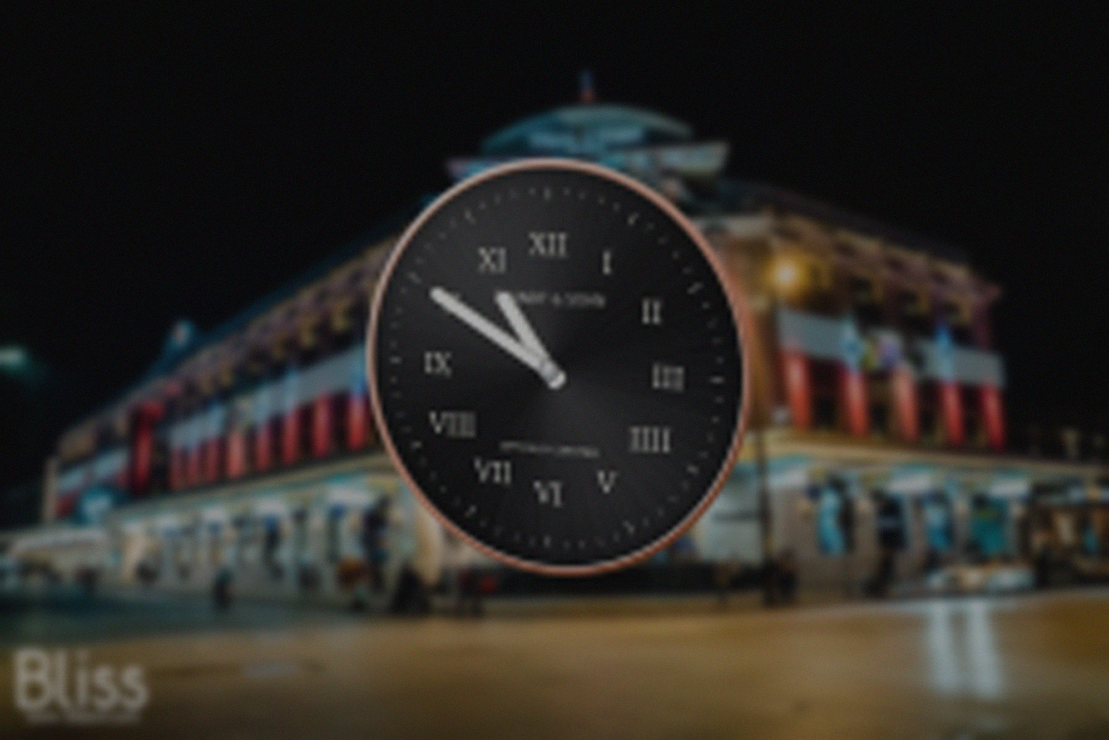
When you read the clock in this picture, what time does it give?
10:50
